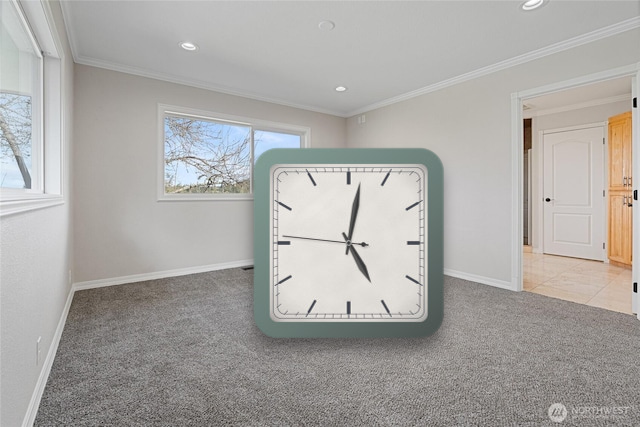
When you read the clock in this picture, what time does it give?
5:01:46
